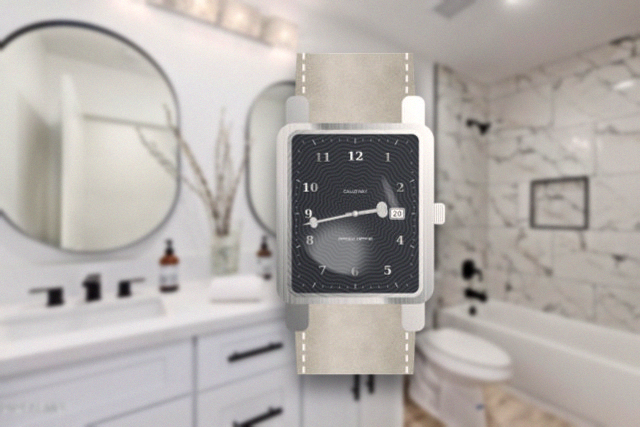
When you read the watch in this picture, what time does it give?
2:43
